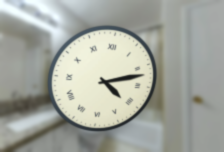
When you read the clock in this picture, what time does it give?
4:12
